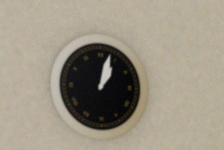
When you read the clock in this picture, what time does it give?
1:03
